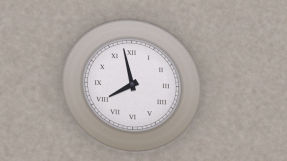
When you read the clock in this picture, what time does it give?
7:58
